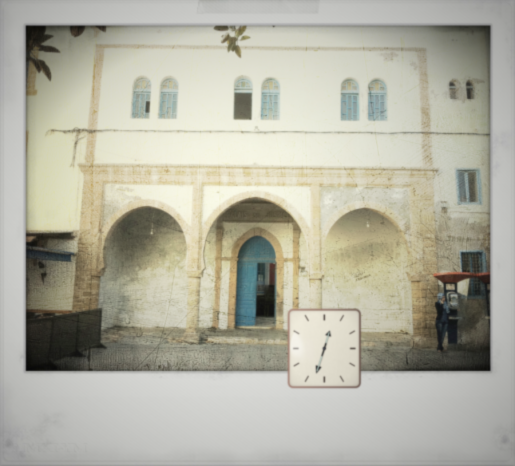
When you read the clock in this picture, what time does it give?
12:33
